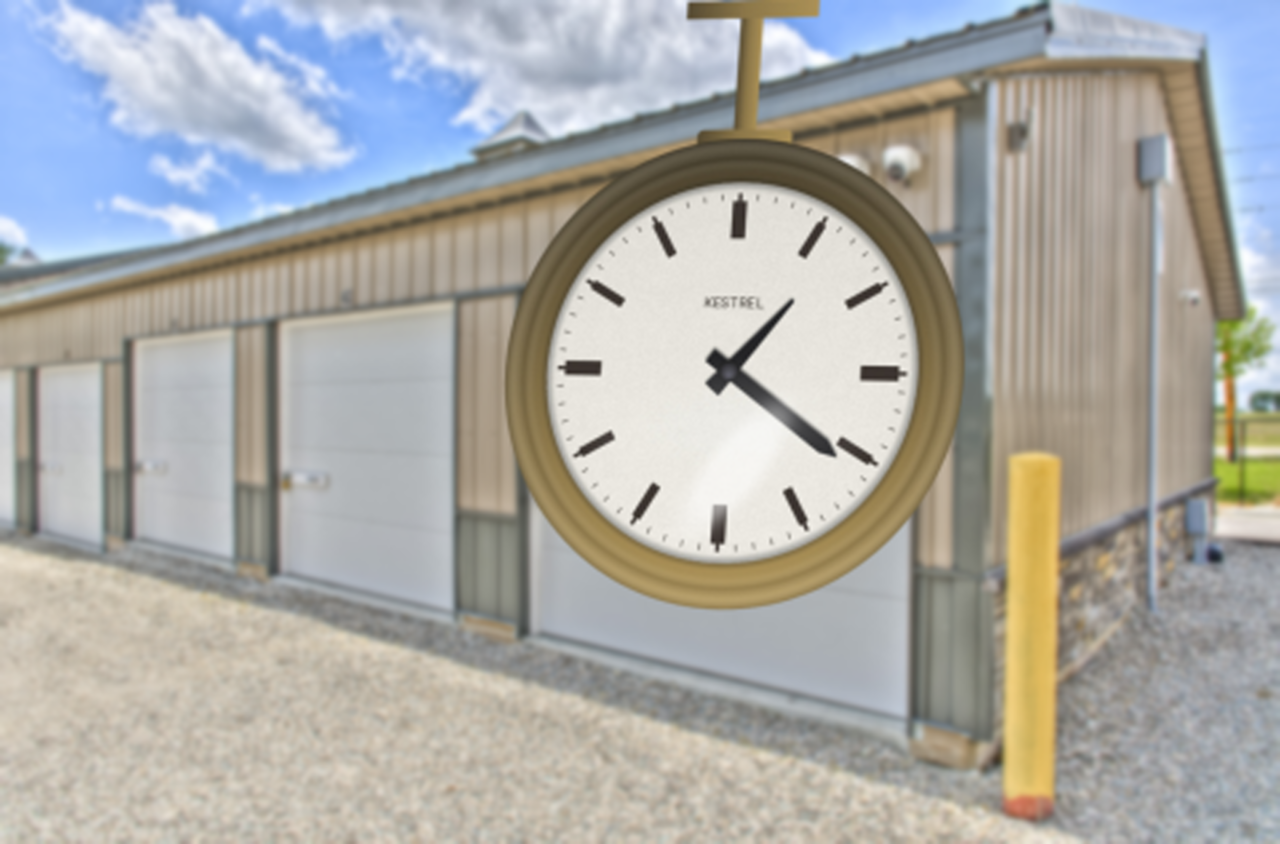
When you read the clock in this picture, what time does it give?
1:21
